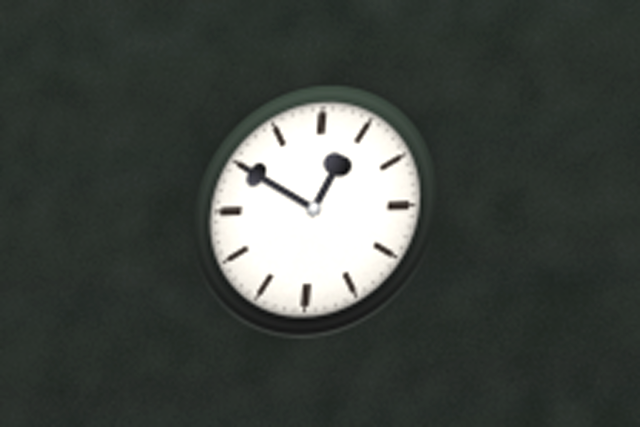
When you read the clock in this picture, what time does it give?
12:50
